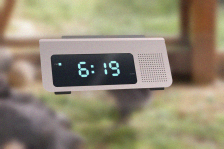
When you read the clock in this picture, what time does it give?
6:19
